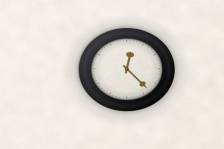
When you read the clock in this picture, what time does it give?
12:23
